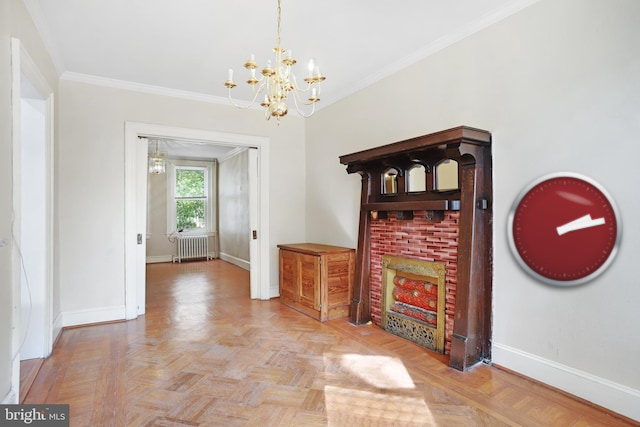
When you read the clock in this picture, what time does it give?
2:13
